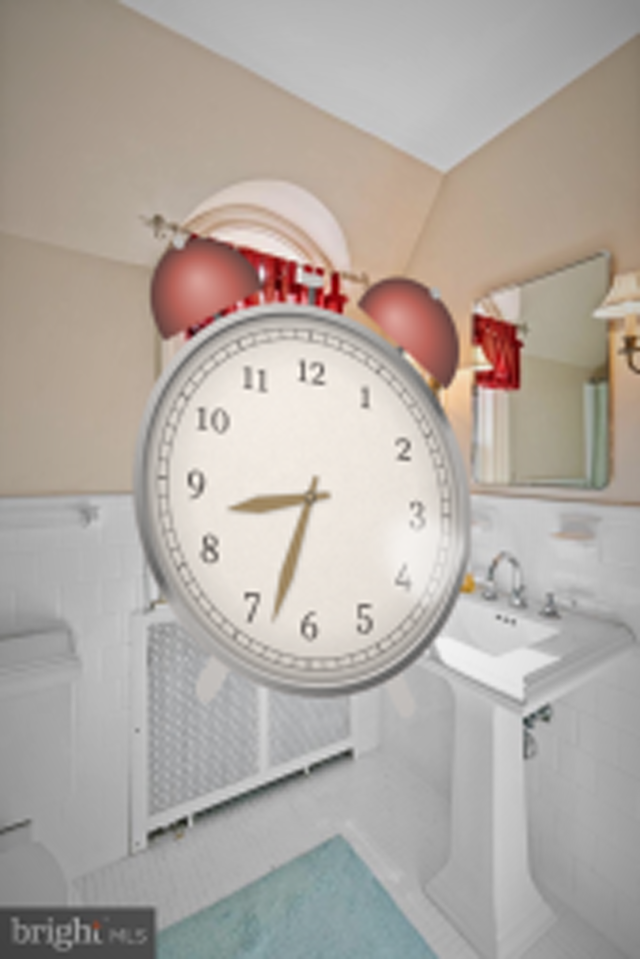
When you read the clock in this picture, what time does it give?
8:33
